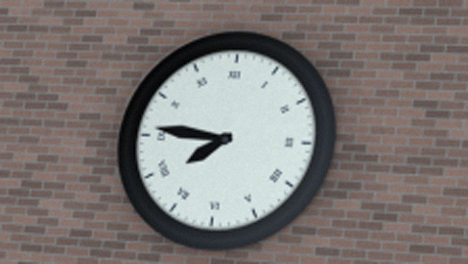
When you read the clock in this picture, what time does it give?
7:46
